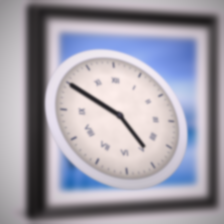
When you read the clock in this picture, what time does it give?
4:50
